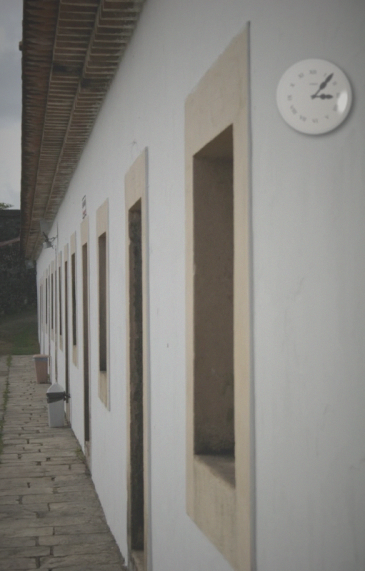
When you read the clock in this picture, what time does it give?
3:07
